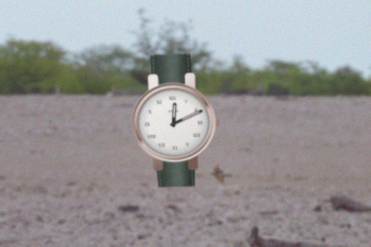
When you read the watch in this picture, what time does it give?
12:11
